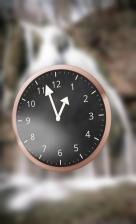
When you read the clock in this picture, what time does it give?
12:57
